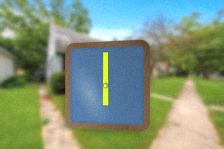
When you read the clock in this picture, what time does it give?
6:00
